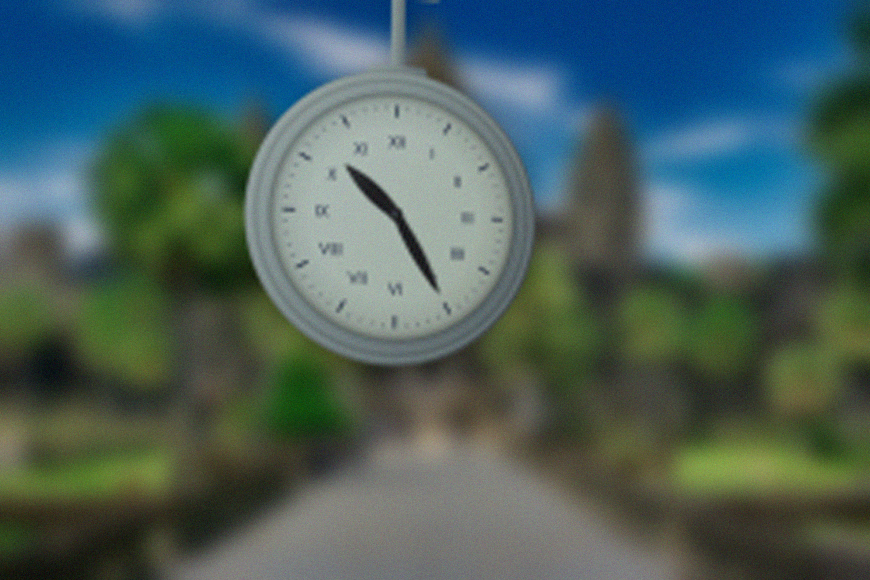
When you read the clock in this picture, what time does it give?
10:25
